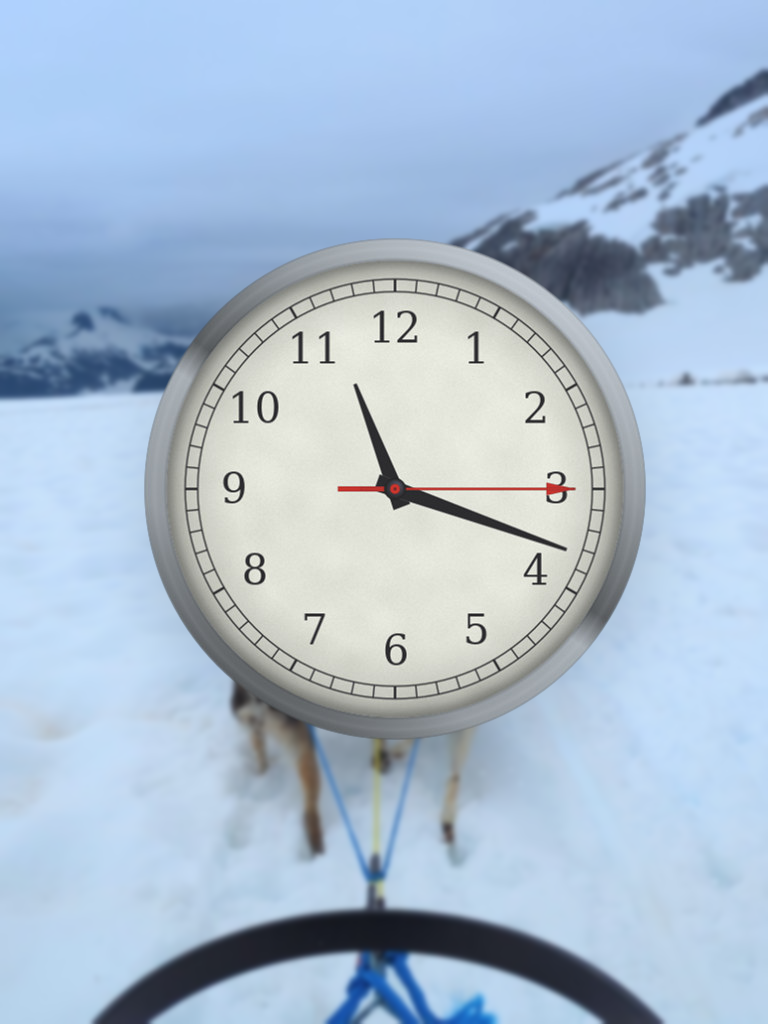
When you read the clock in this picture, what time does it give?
11:18:15
